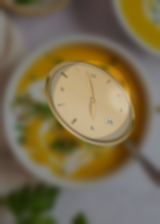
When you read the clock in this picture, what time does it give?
5:58
